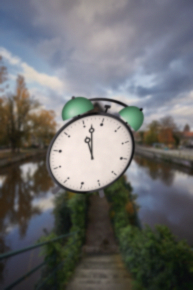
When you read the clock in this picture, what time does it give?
10:57
